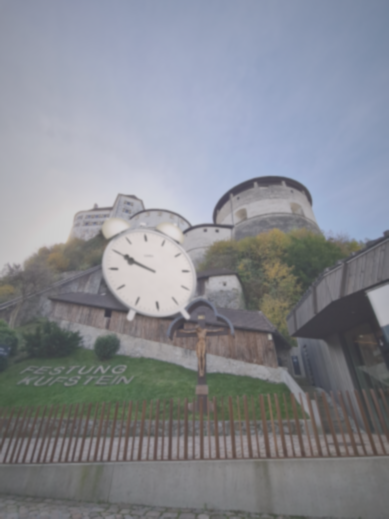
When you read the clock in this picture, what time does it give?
9:50
